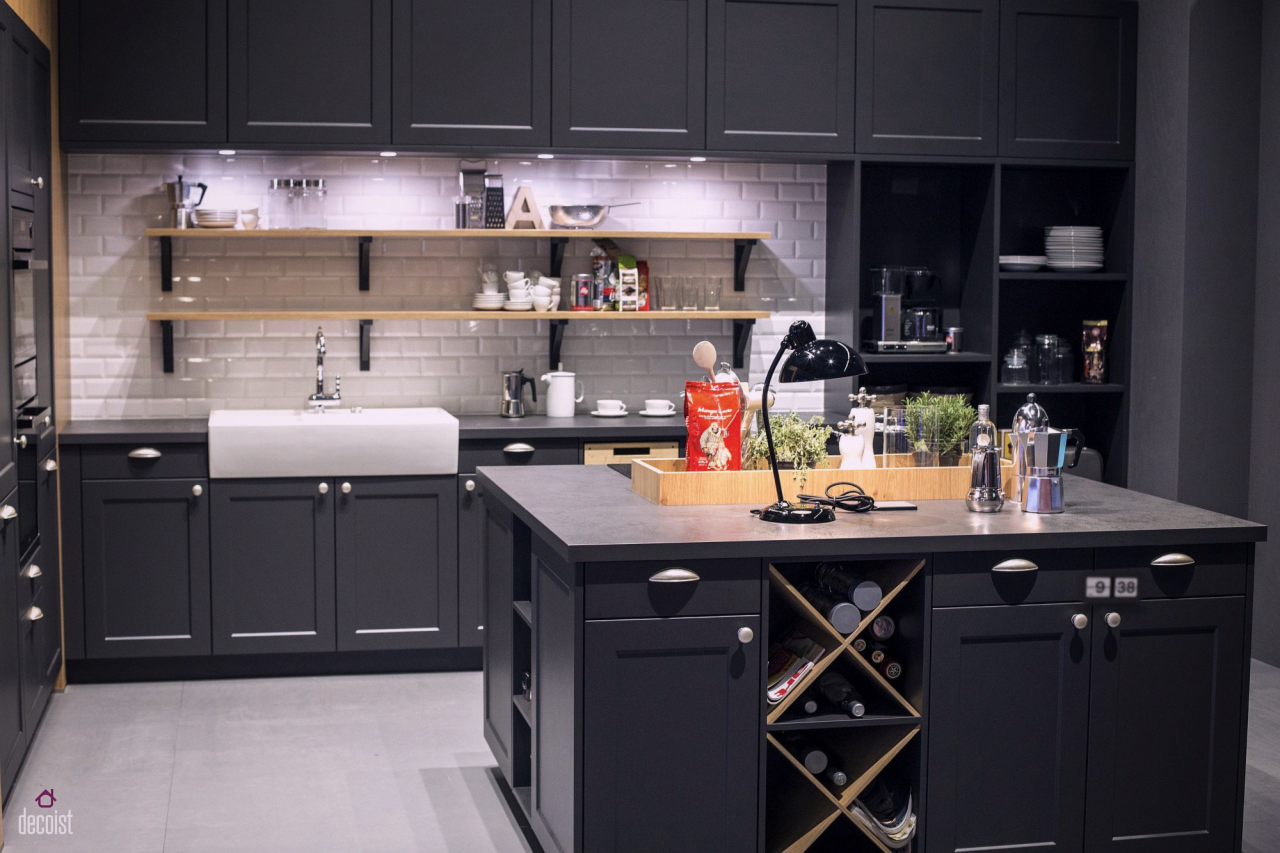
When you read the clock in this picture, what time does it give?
9:38
